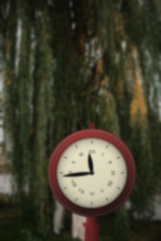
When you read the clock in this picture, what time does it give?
11:44
